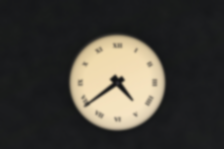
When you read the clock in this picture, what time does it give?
4:39
